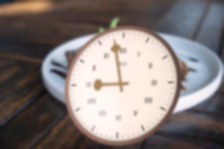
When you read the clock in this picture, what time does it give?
8:58
